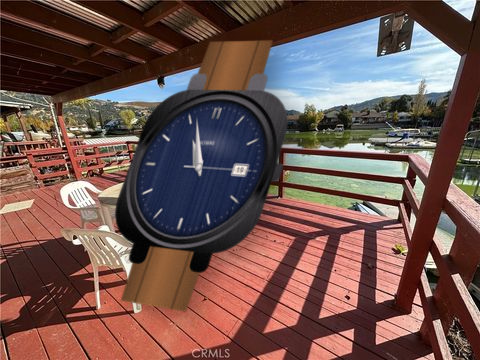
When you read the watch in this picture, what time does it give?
10:56:15
